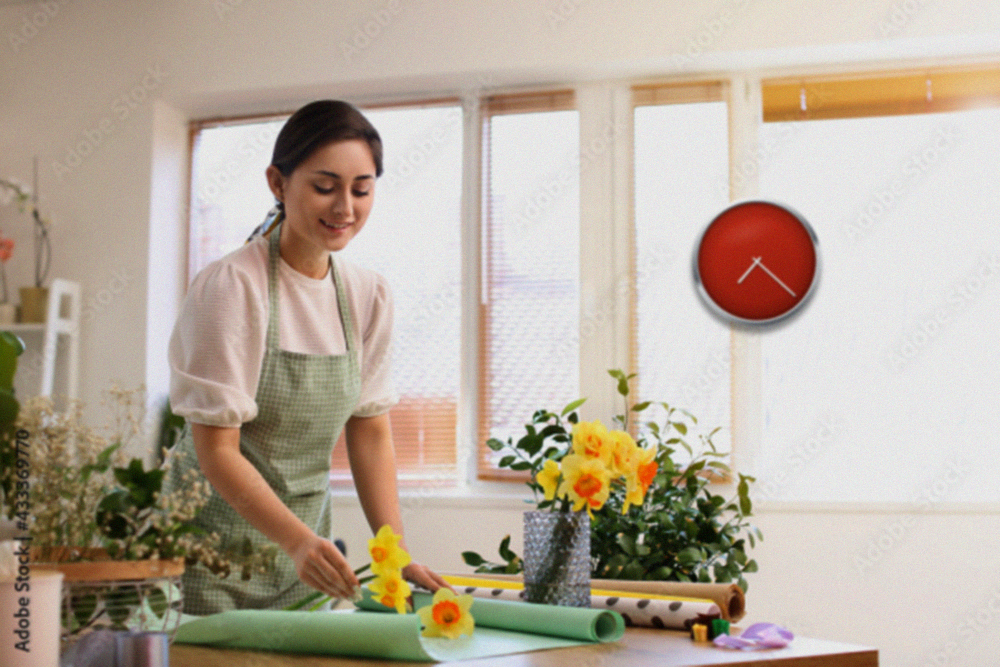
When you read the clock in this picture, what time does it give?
7:22
